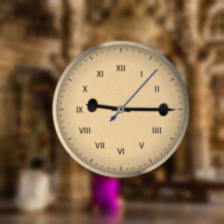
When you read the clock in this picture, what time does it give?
9:15:07
